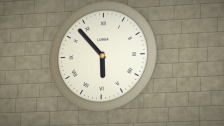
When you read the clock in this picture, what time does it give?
5:53
